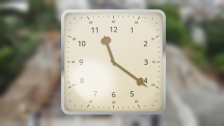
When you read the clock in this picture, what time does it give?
11:21
